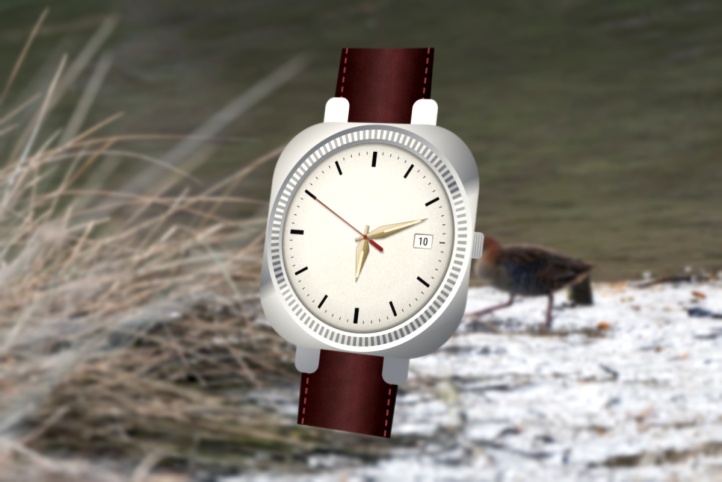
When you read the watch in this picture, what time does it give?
6:11:50
